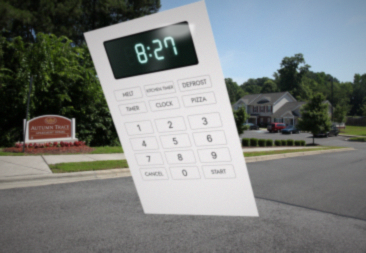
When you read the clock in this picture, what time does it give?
8:27
